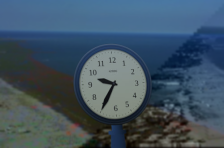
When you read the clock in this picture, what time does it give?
9:35
